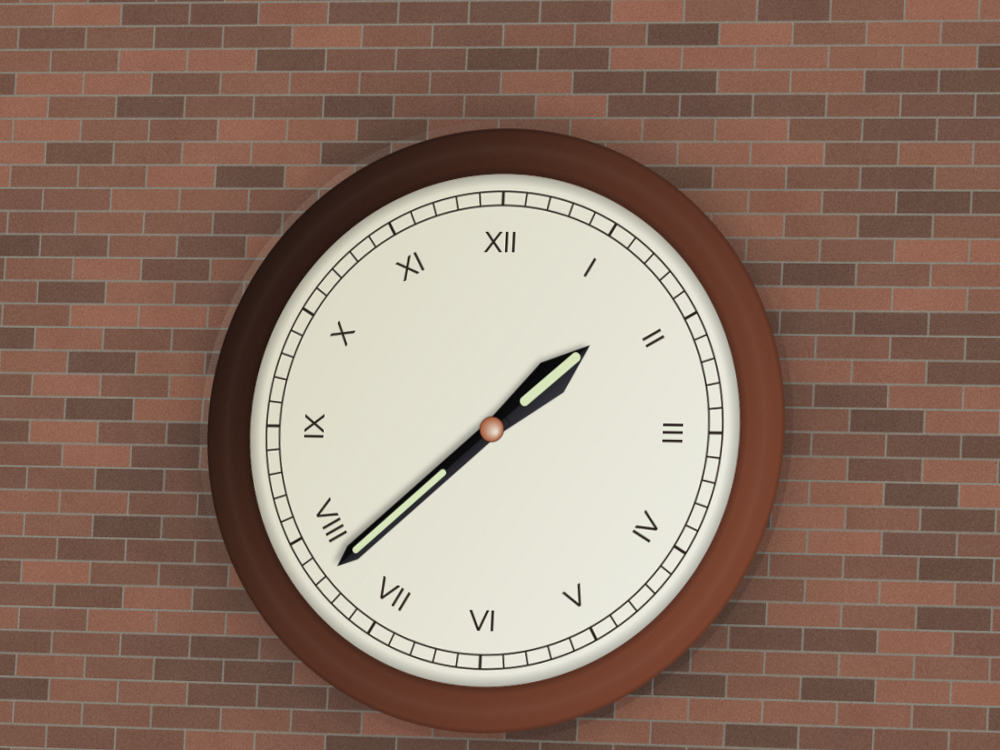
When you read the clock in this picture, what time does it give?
1:38
